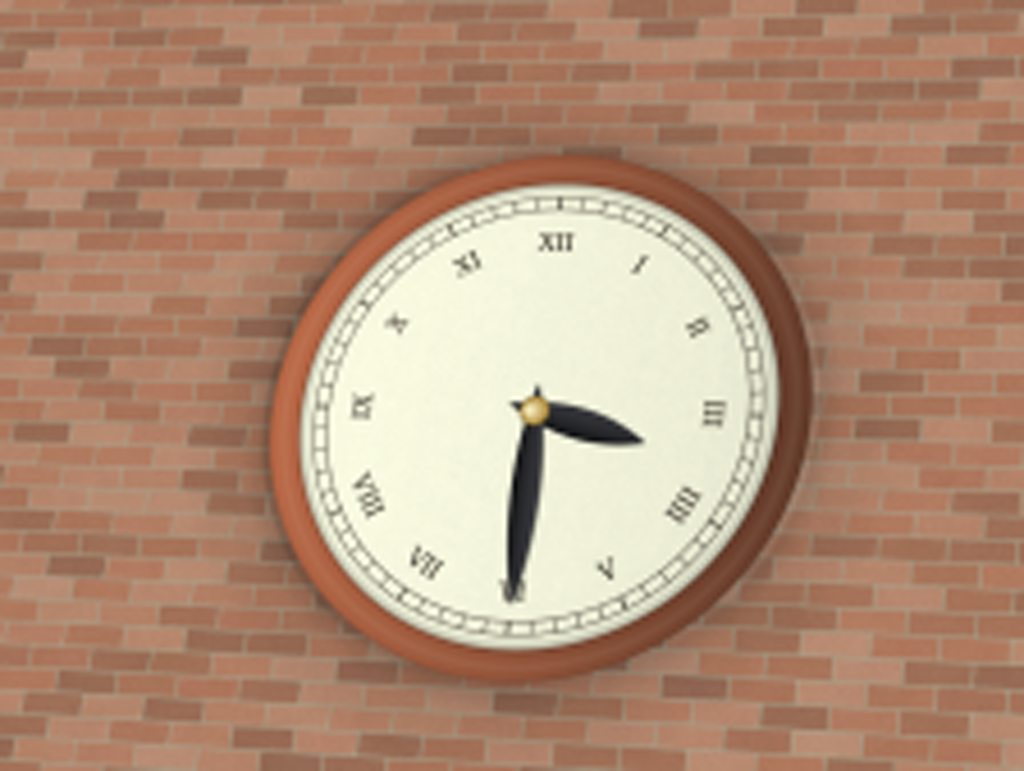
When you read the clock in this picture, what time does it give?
3:30
